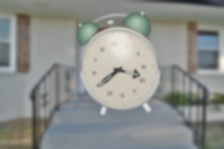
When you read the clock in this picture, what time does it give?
3:40
